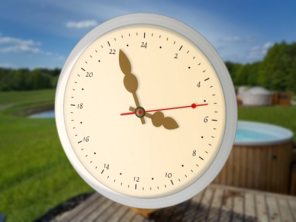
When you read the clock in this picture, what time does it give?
6:56:13
